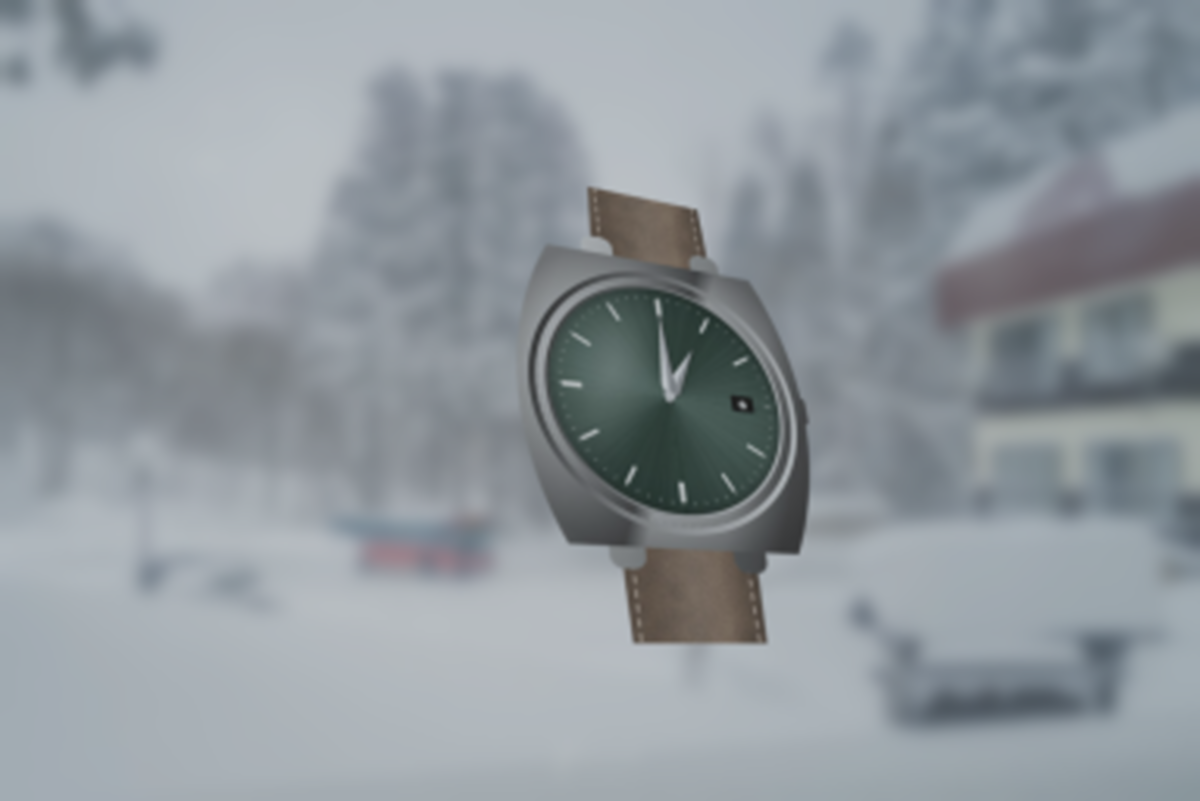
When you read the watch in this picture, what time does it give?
1:00
